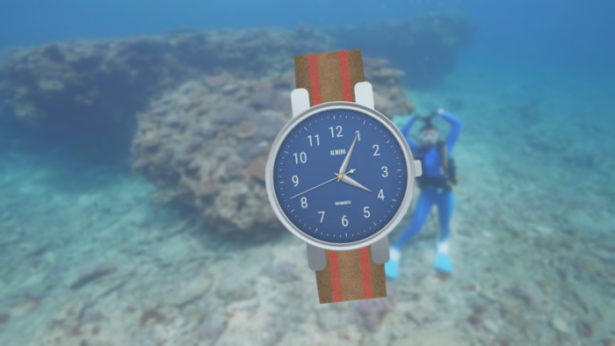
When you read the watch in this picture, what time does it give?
4:04:42
